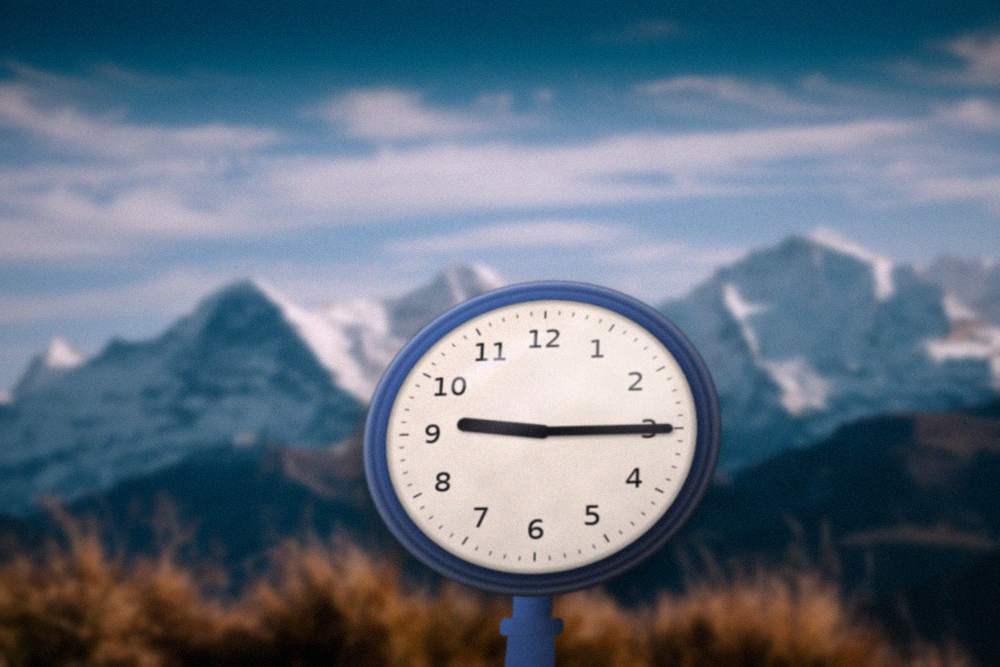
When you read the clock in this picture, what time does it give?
9:15
